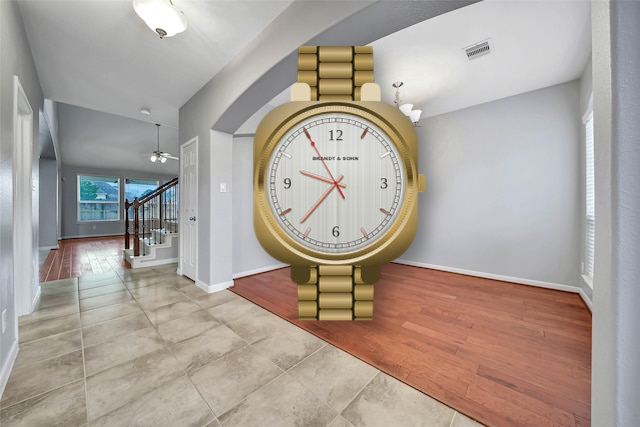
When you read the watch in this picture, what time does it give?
9:36:55
